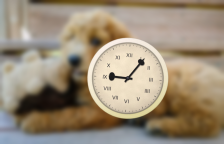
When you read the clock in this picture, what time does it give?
9:06
